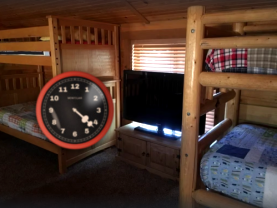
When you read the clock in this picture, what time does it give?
4:22
